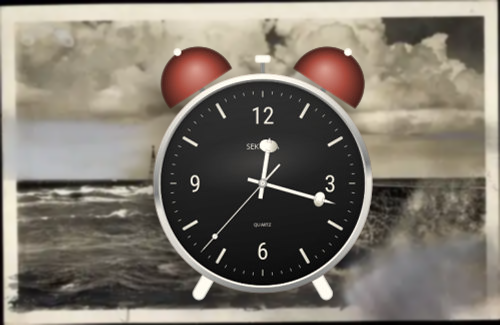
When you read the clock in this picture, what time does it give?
12:17:37
